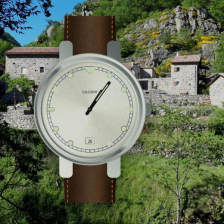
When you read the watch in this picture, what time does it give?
1:06
